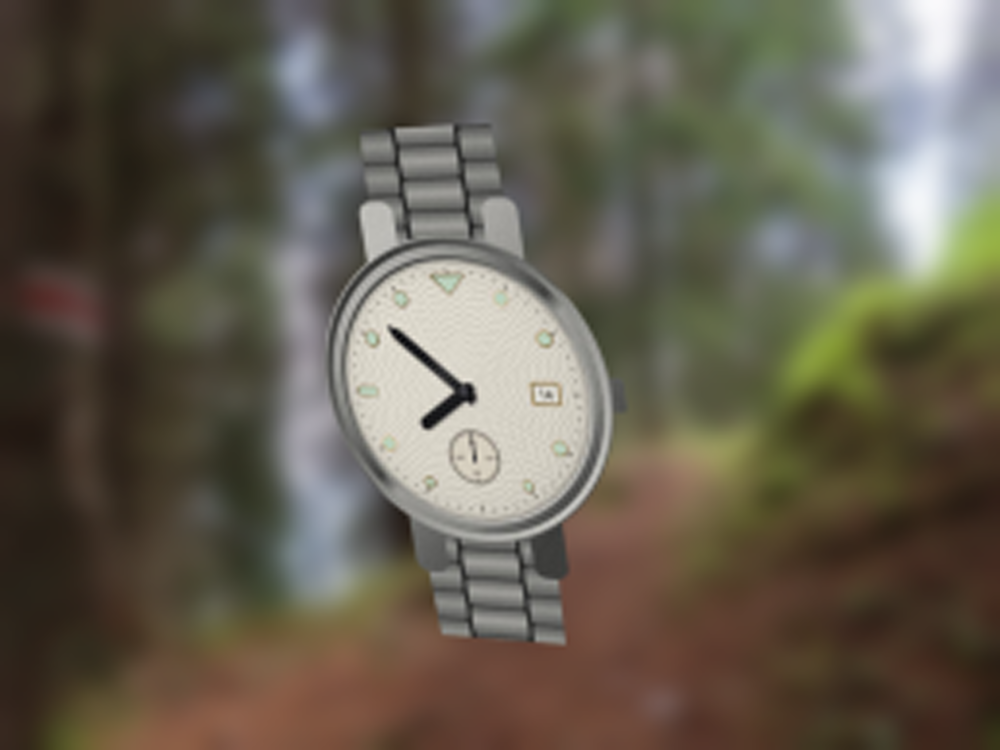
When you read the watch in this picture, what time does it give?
7:52
